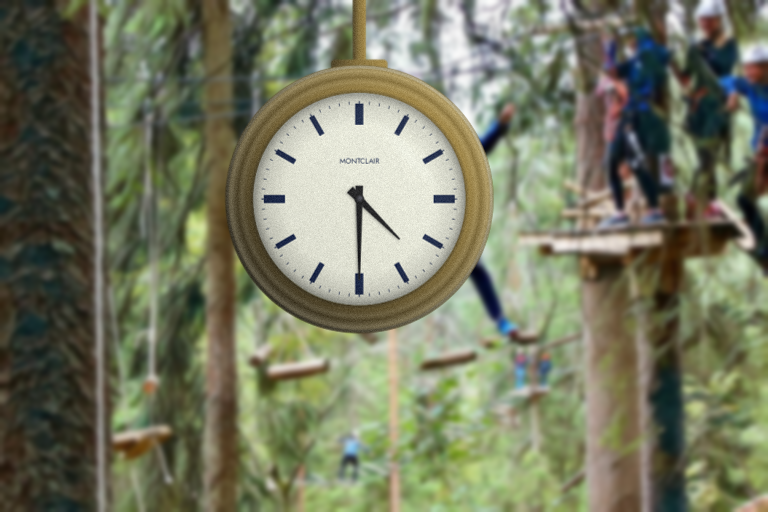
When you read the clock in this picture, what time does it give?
4:30
